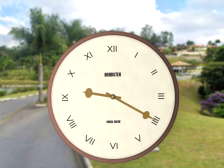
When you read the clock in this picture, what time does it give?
9:20
